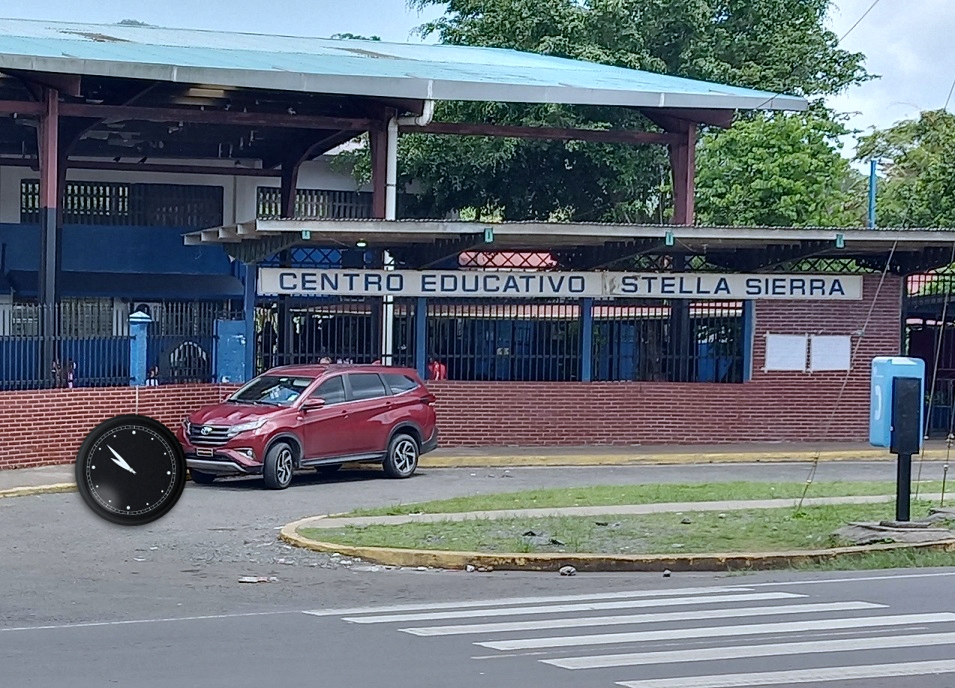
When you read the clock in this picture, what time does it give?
9:52
